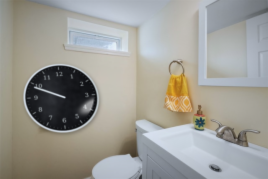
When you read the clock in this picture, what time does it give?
9:49
